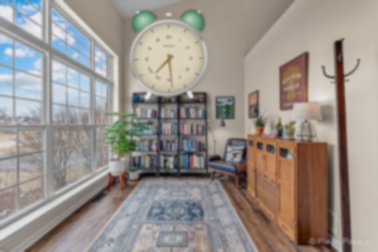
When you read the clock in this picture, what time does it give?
7:29
